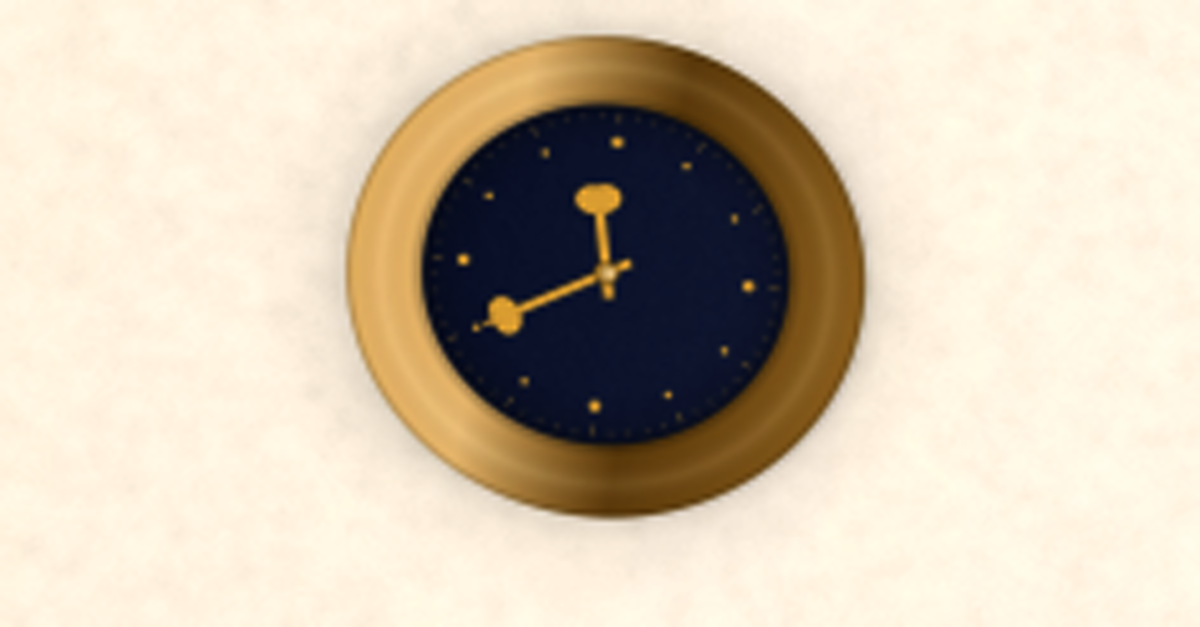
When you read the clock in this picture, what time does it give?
11:40
